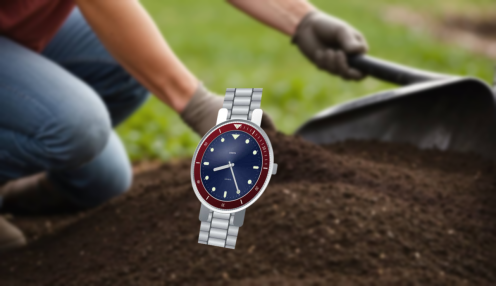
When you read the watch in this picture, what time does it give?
8:25
